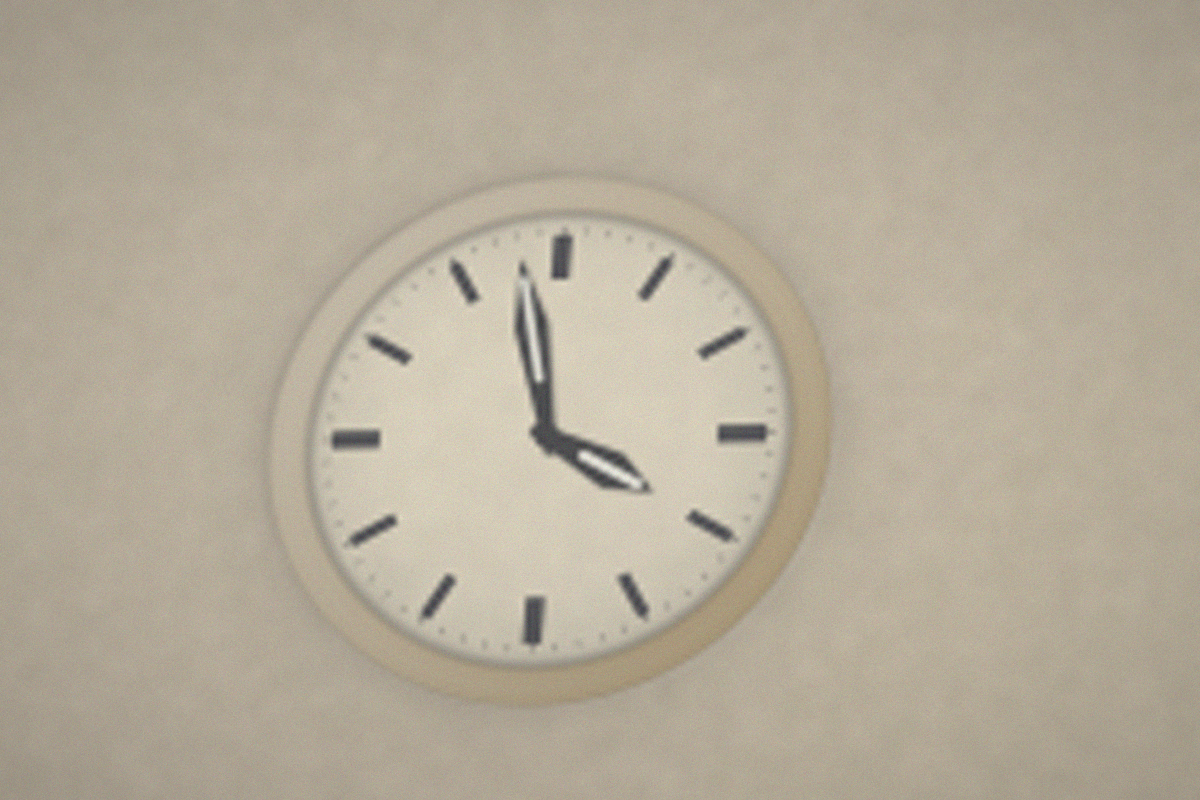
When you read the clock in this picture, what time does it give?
3:58
